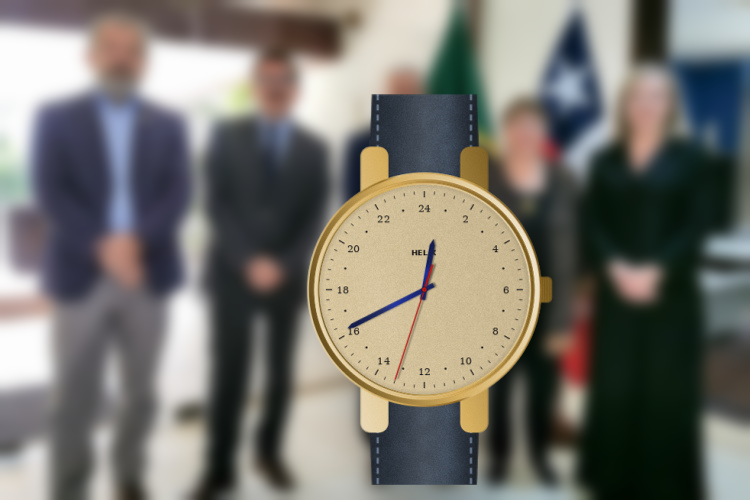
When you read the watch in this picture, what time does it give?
0:40:33
